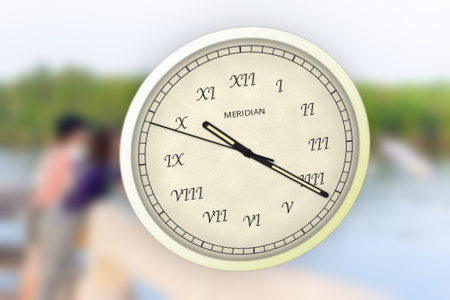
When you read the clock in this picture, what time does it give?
10:20:49
